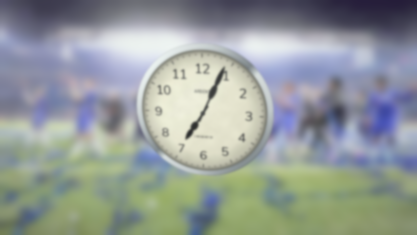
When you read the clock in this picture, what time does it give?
7:04
